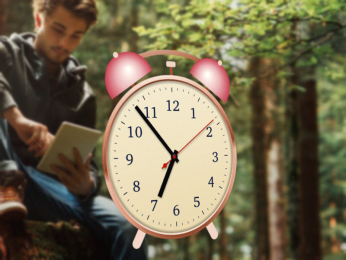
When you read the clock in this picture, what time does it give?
6:53:09
